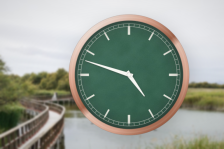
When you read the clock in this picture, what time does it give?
4:48
